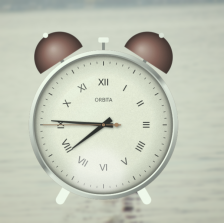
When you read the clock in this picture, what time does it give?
7:45:45
